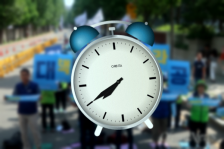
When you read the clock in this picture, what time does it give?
7:40
